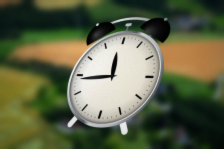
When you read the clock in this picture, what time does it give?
11:44
